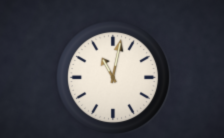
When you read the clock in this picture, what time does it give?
11:02
